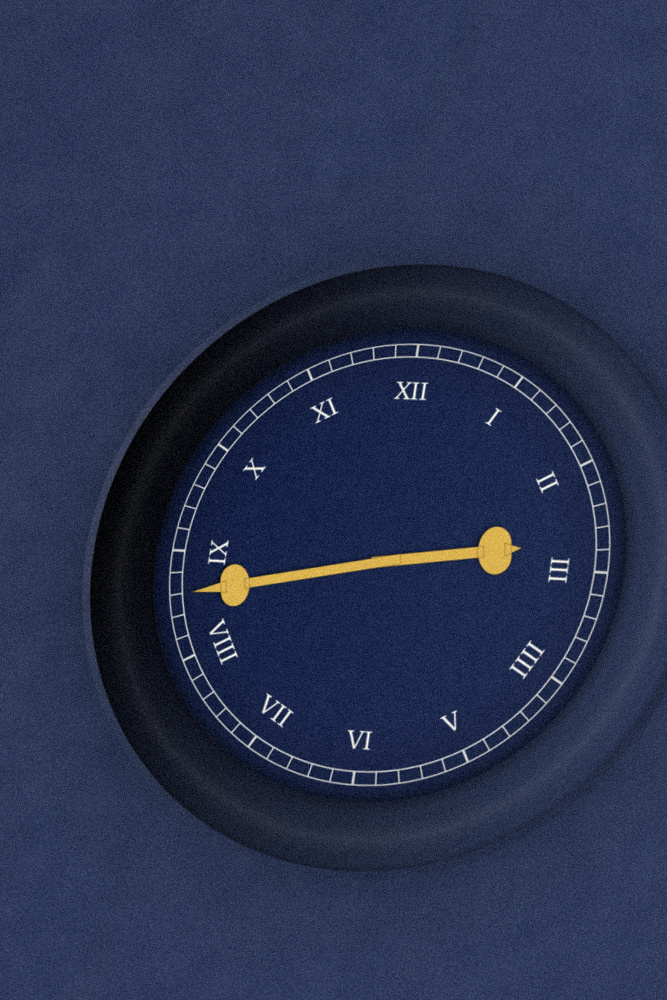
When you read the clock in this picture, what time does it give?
2:43
